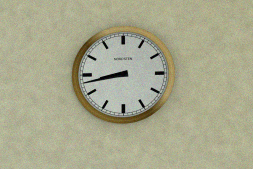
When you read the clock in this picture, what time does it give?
8:43
